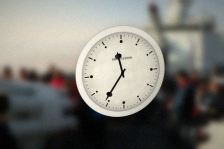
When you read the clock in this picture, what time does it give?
11:36
